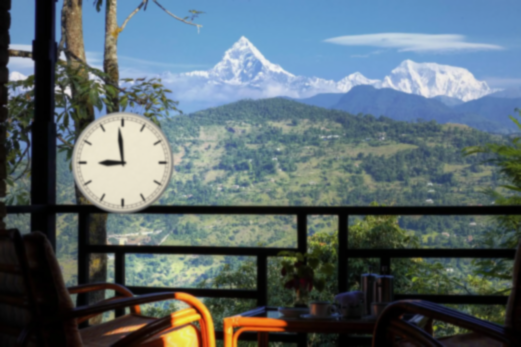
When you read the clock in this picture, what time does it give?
8:59
